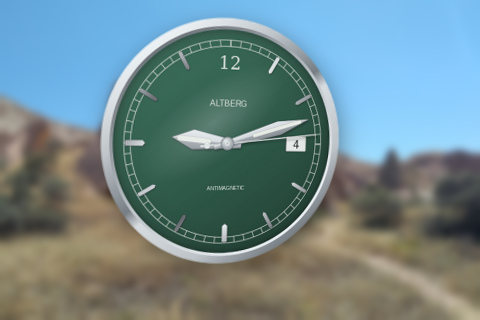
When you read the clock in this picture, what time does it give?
9:12:14
